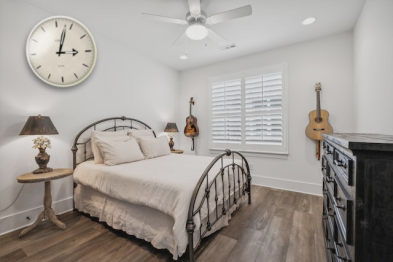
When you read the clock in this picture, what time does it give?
3:03
